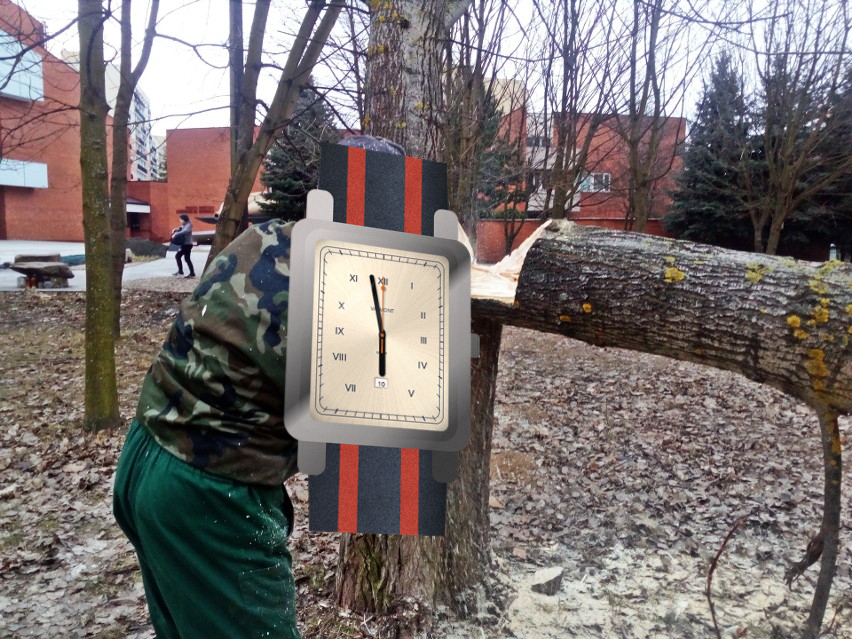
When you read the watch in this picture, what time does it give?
5:58:00
